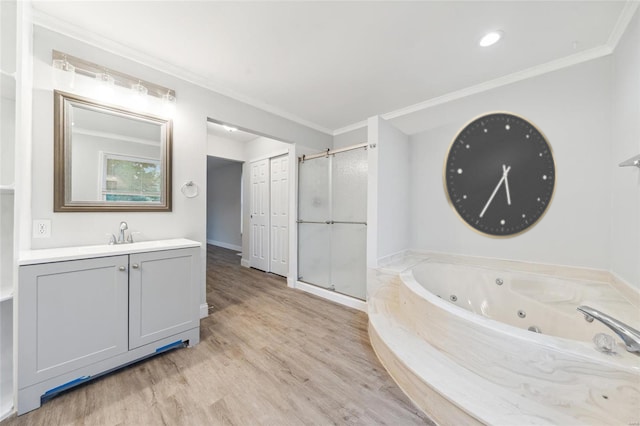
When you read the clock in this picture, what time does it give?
5:35
